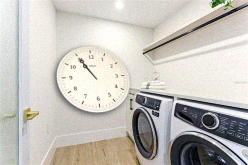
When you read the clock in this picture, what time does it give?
10:55
